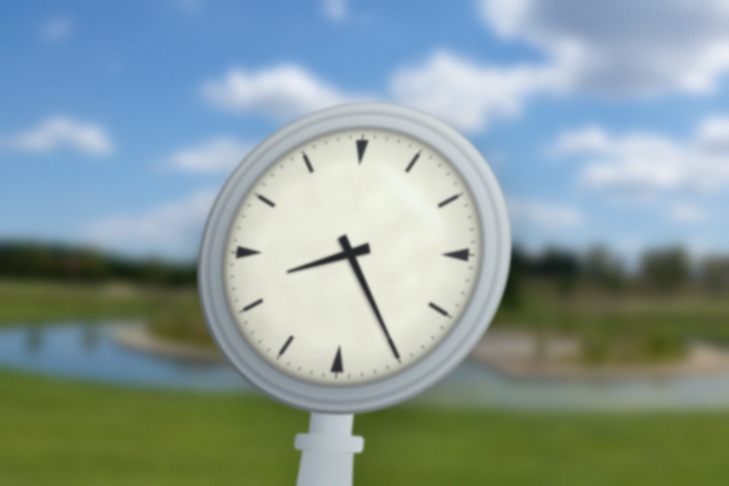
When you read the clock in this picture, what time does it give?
8:25
